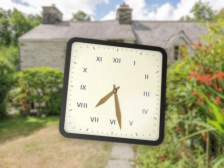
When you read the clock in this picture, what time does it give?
7:28
